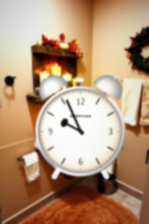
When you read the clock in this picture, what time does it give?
9:56
